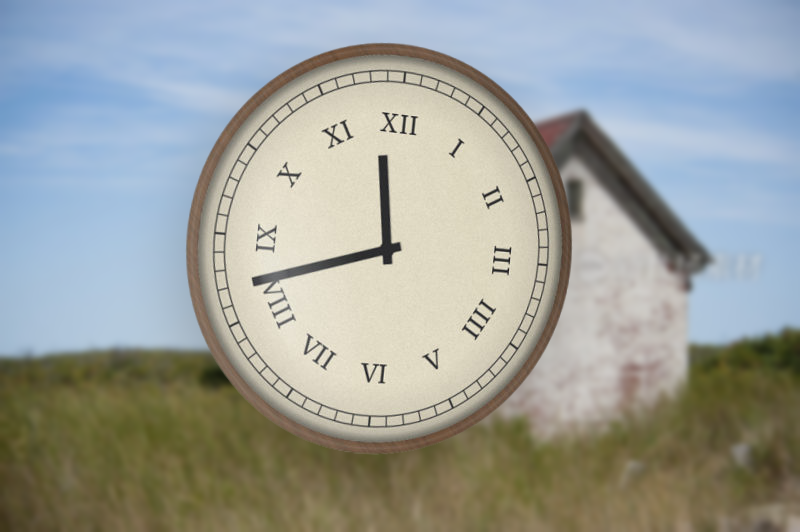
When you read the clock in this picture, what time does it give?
11:42
